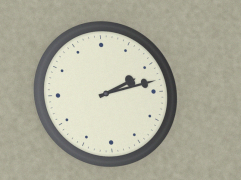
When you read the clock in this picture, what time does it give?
2:13
